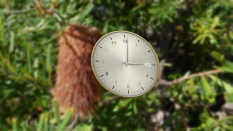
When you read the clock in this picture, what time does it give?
3:01
